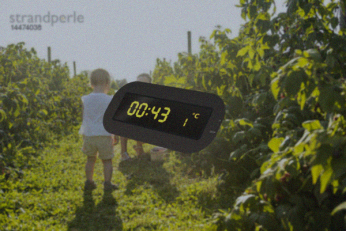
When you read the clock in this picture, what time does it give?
0:43
